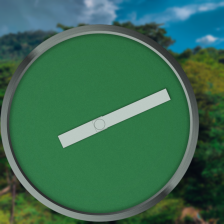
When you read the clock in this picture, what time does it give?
8:11
